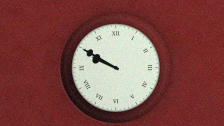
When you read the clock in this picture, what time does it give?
9:50
